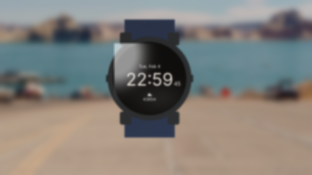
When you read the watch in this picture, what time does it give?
22:59
